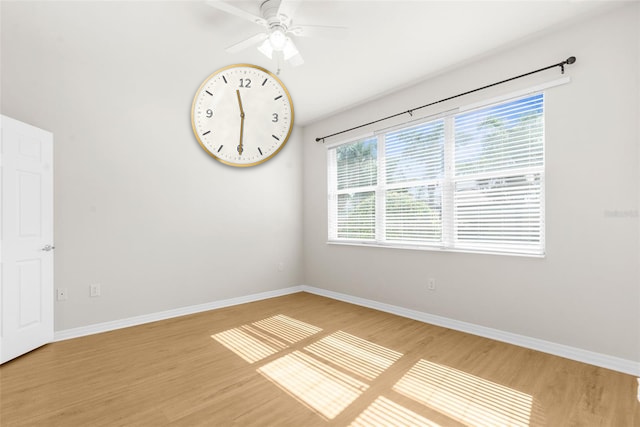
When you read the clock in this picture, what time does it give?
11:30
